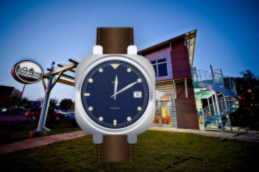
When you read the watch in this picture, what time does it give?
12:10
